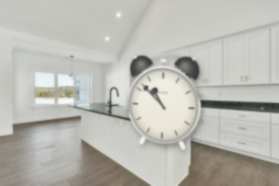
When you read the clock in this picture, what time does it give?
10:52
